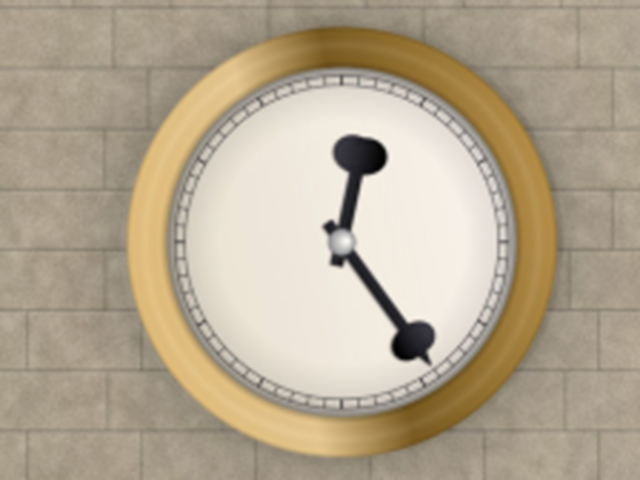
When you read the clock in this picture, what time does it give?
12:24
